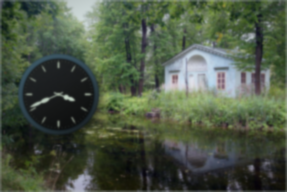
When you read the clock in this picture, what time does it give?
3:41
